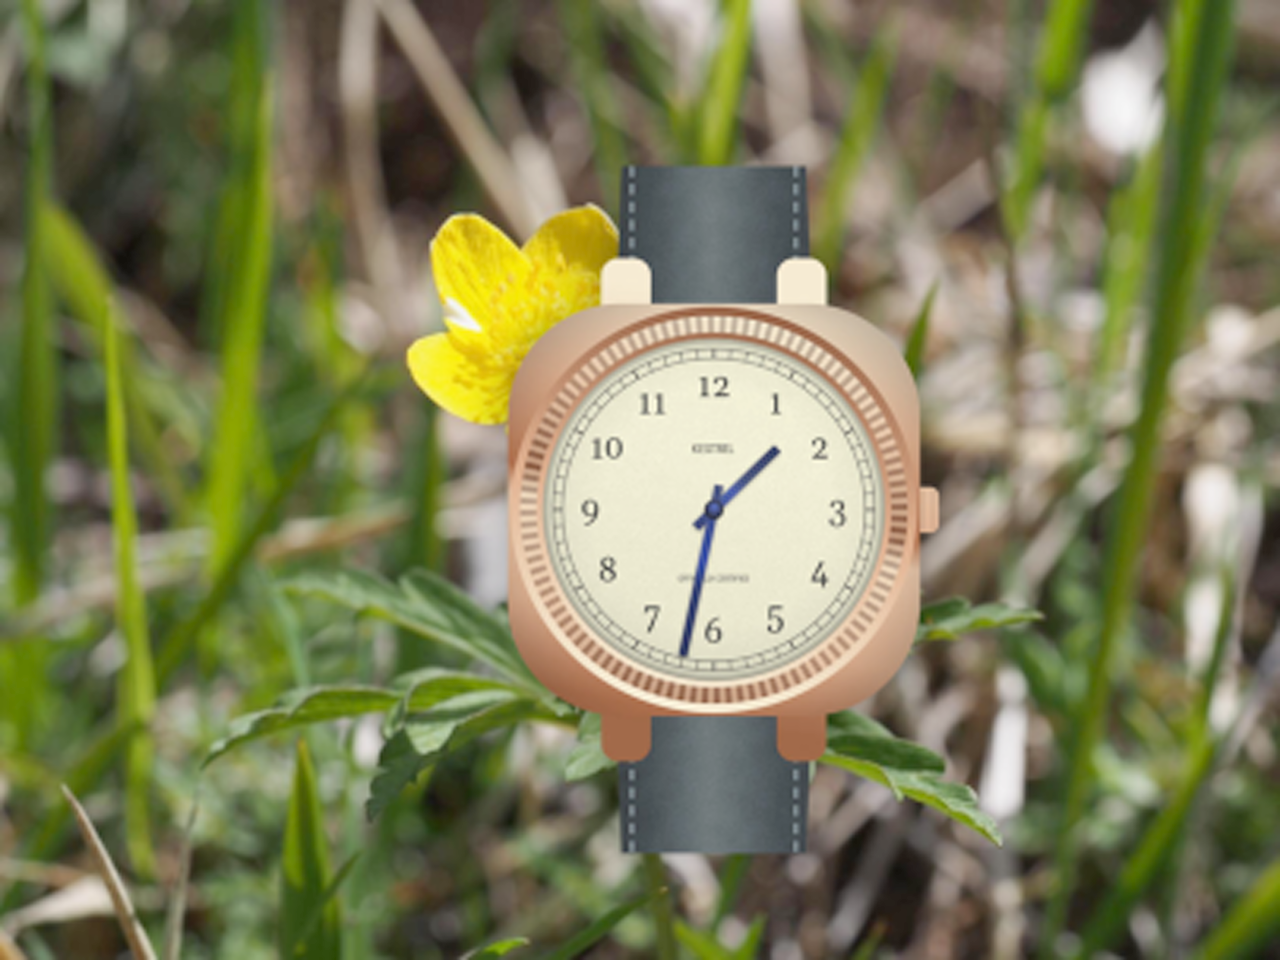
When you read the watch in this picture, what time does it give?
1:32
